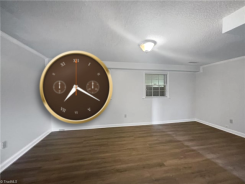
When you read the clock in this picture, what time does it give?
7:20
